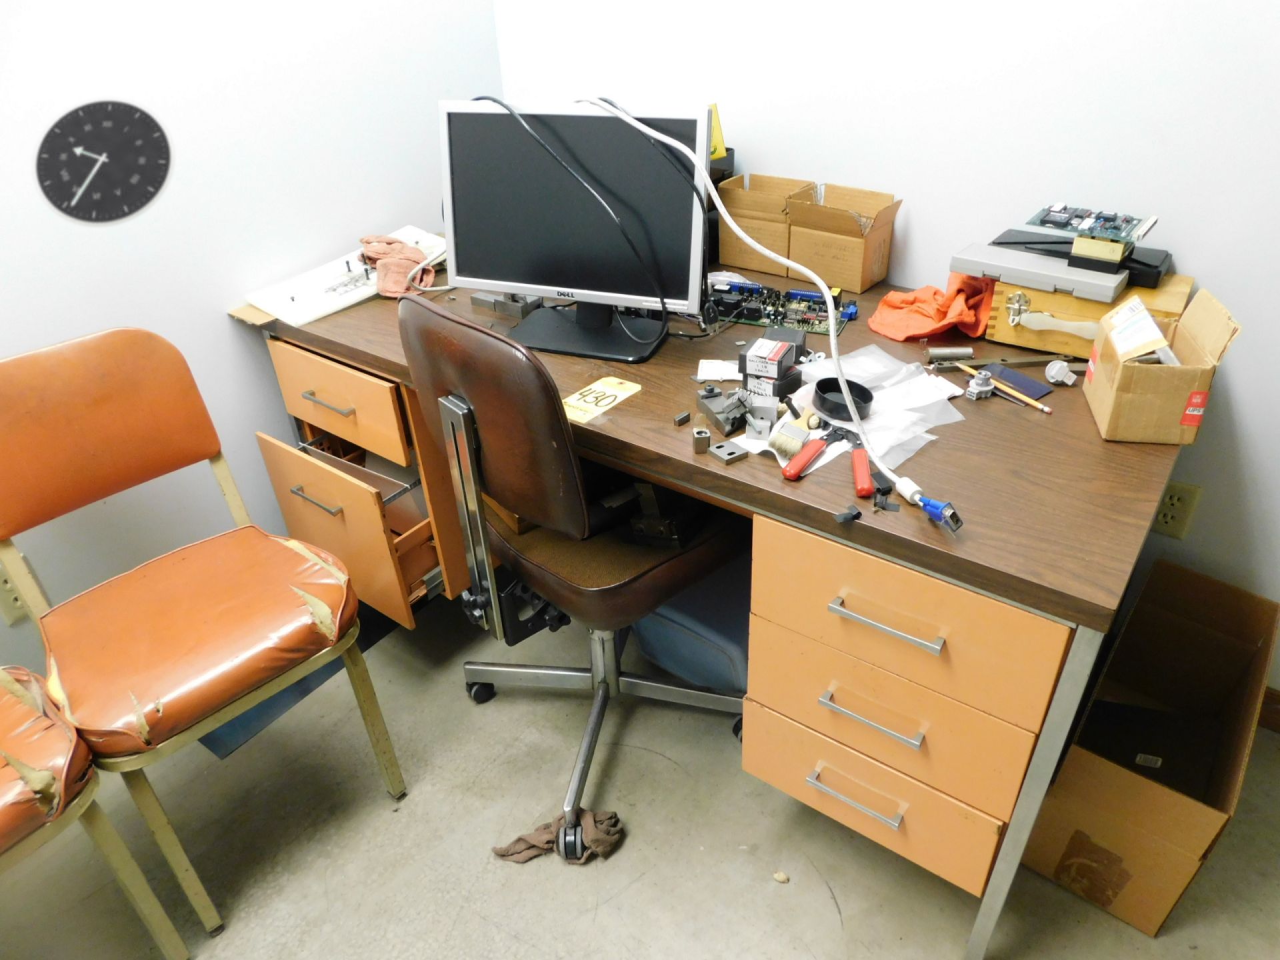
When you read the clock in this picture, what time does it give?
9:34
